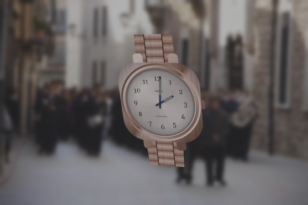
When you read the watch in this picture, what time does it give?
2:01
